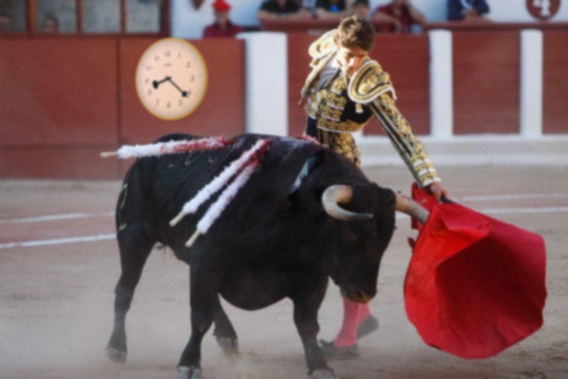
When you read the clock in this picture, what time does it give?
8:22
